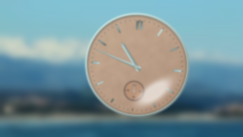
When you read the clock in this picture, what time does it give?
10:48
